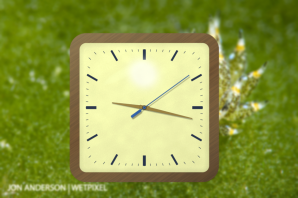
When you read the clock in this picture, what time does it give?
9:17:09
